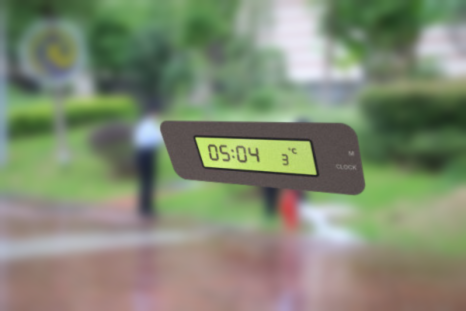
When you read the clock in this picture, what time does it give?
5:04
